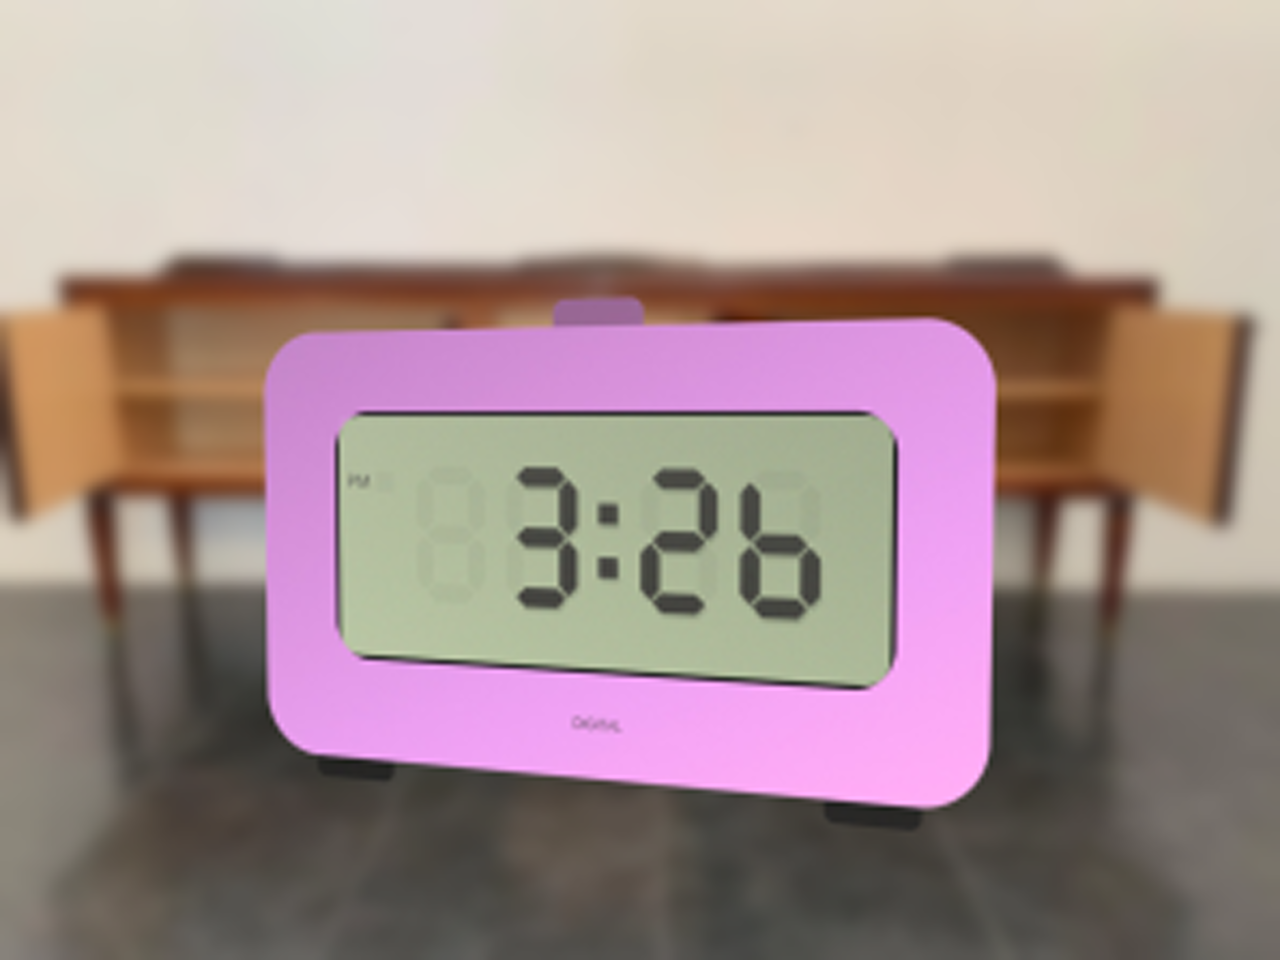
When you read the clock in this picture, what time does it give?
3:26
